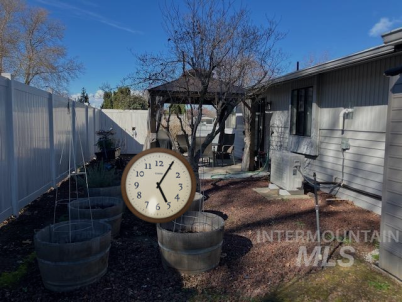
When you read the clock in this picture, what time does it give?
5:05
